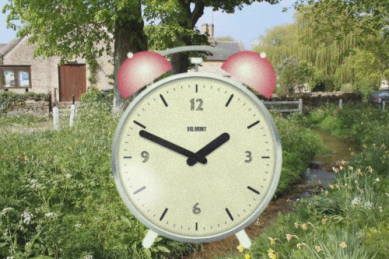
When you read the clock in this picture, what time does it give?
1:49
